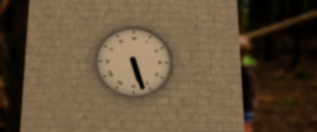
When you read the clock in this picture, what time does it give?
5:27
